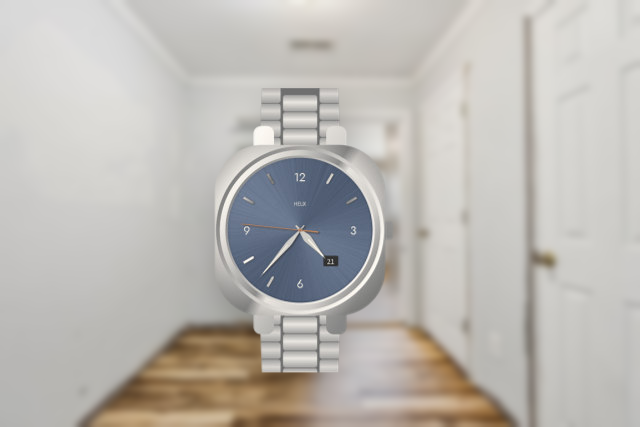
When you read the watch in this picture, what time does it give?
4:36:46
